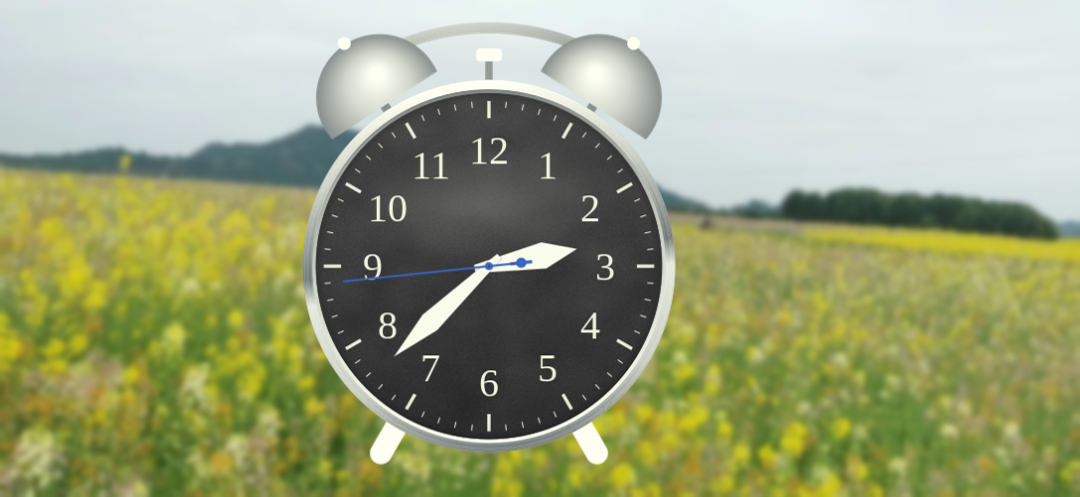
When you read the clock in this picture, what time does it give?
2:37:44
